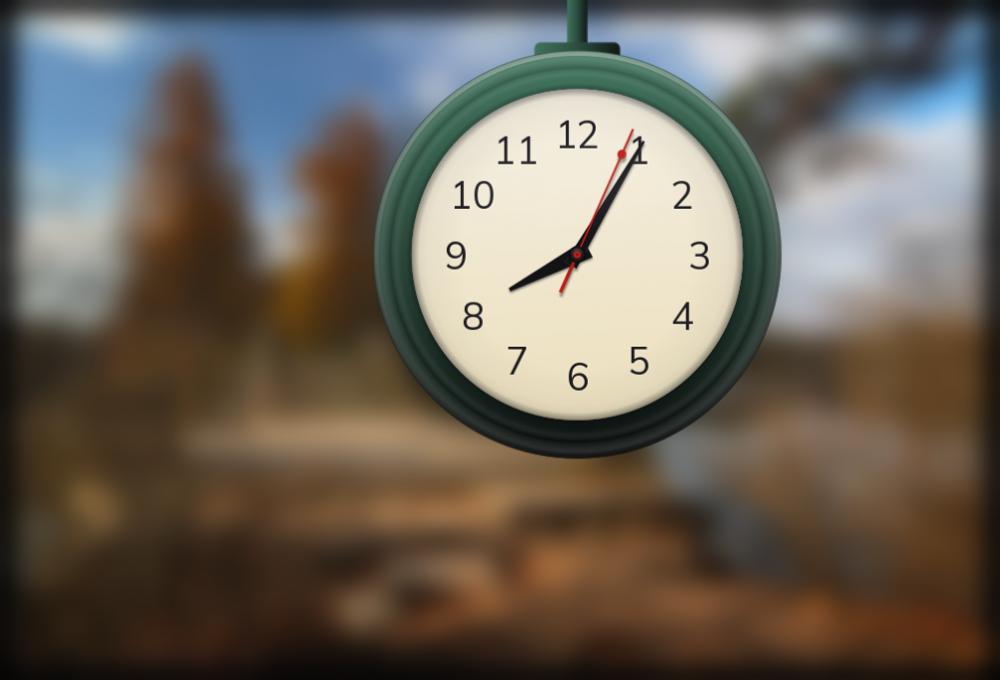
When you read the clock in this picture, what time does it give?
8:05:04
